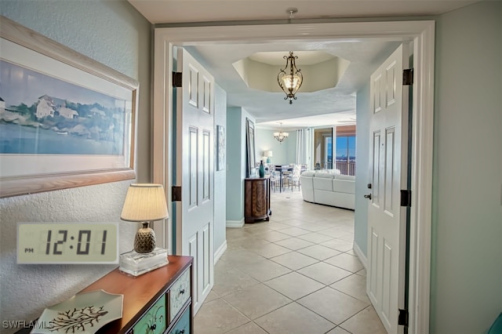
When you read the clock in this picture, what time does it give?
12:01
